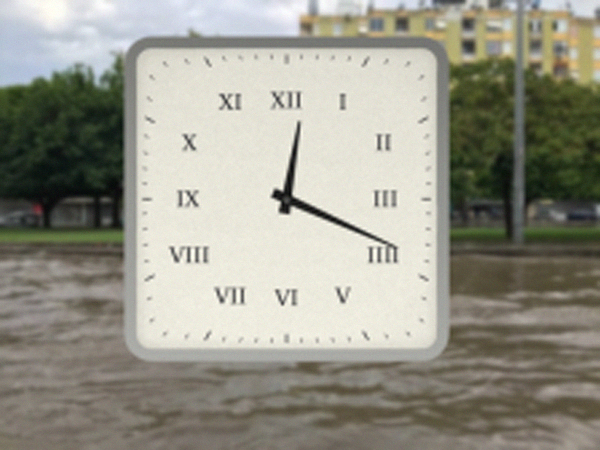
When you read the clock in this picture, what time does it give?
12:19
